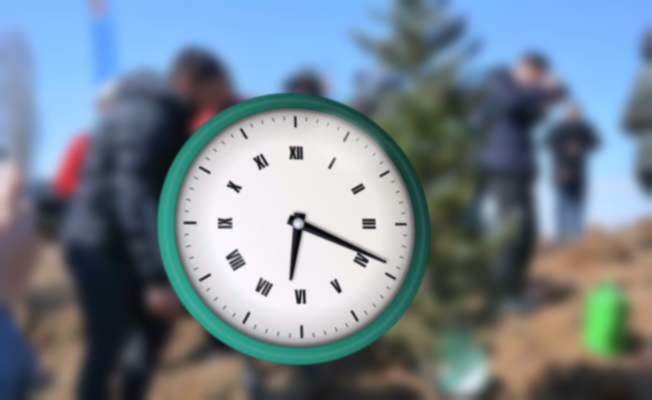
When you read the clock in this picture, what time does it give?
6:19
